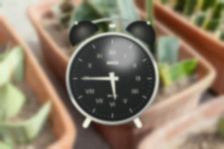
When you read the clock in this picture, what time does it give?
5:45
